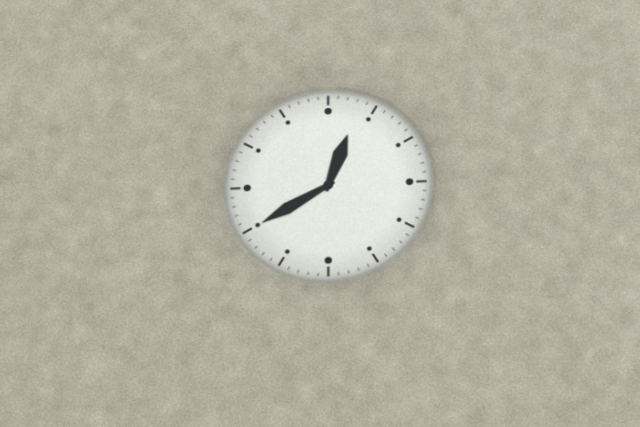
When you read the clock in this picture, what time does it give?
12:40
